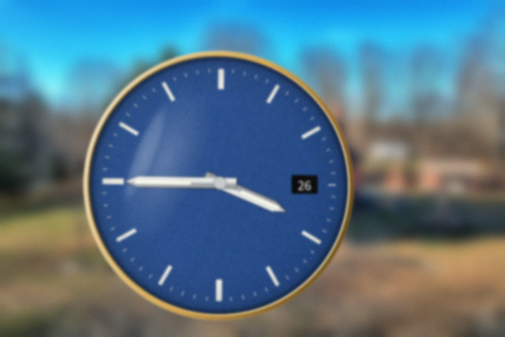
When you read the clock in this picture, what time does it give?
3:45
